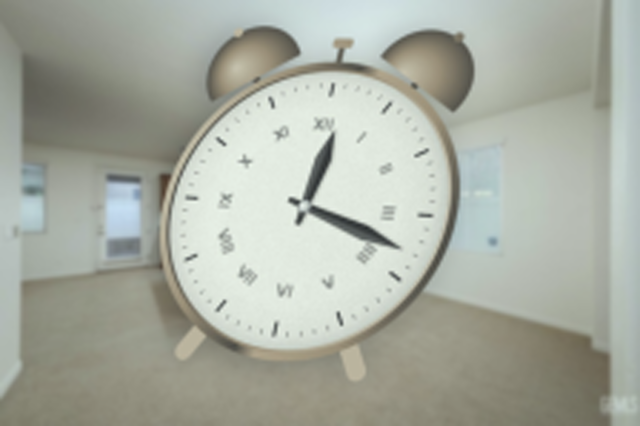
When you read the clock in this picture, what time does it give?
12:18
